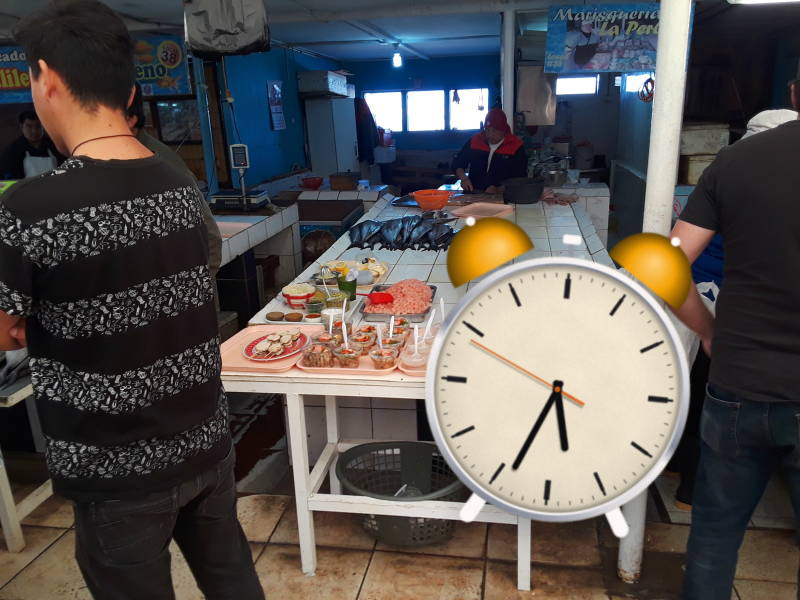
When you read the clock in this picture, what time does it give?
5:33:49
